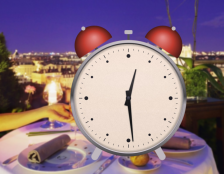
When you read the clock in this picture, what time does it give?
12:29
